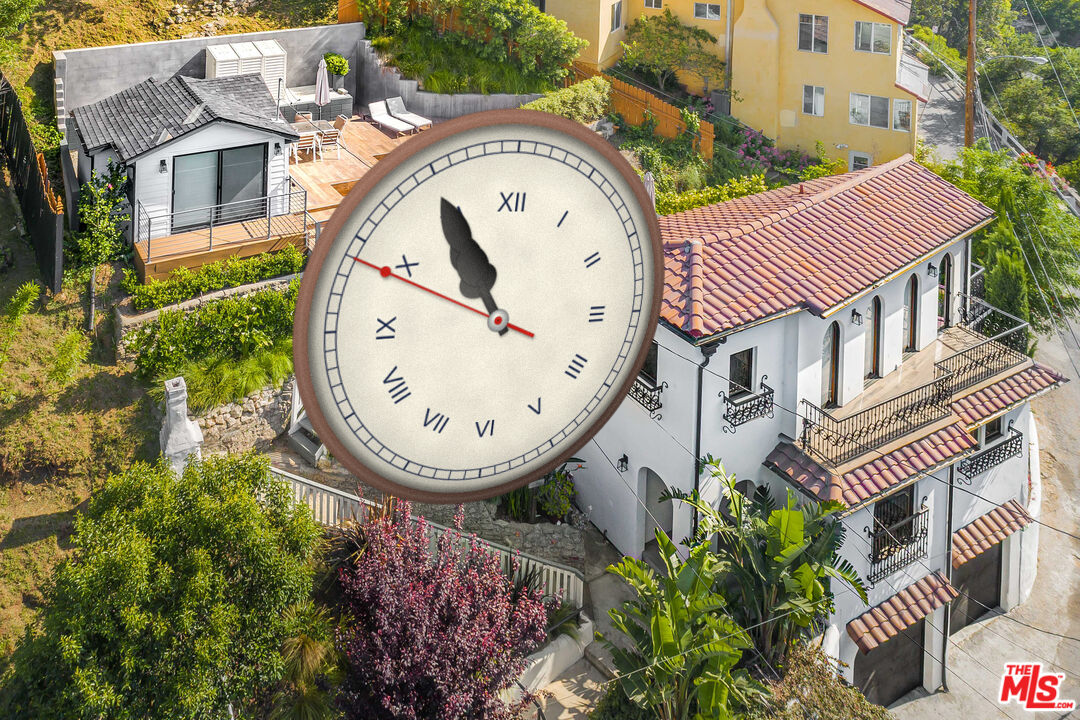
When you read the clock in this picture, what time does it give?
10:54:49
